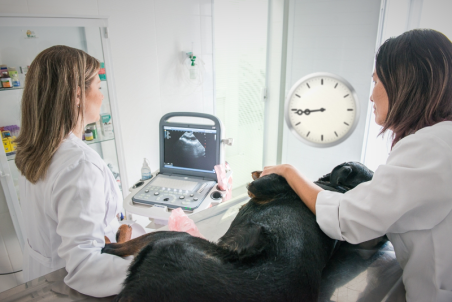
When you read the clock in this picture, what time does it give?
8:44
